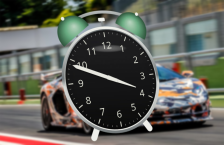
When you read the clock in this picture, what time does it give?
3:49
